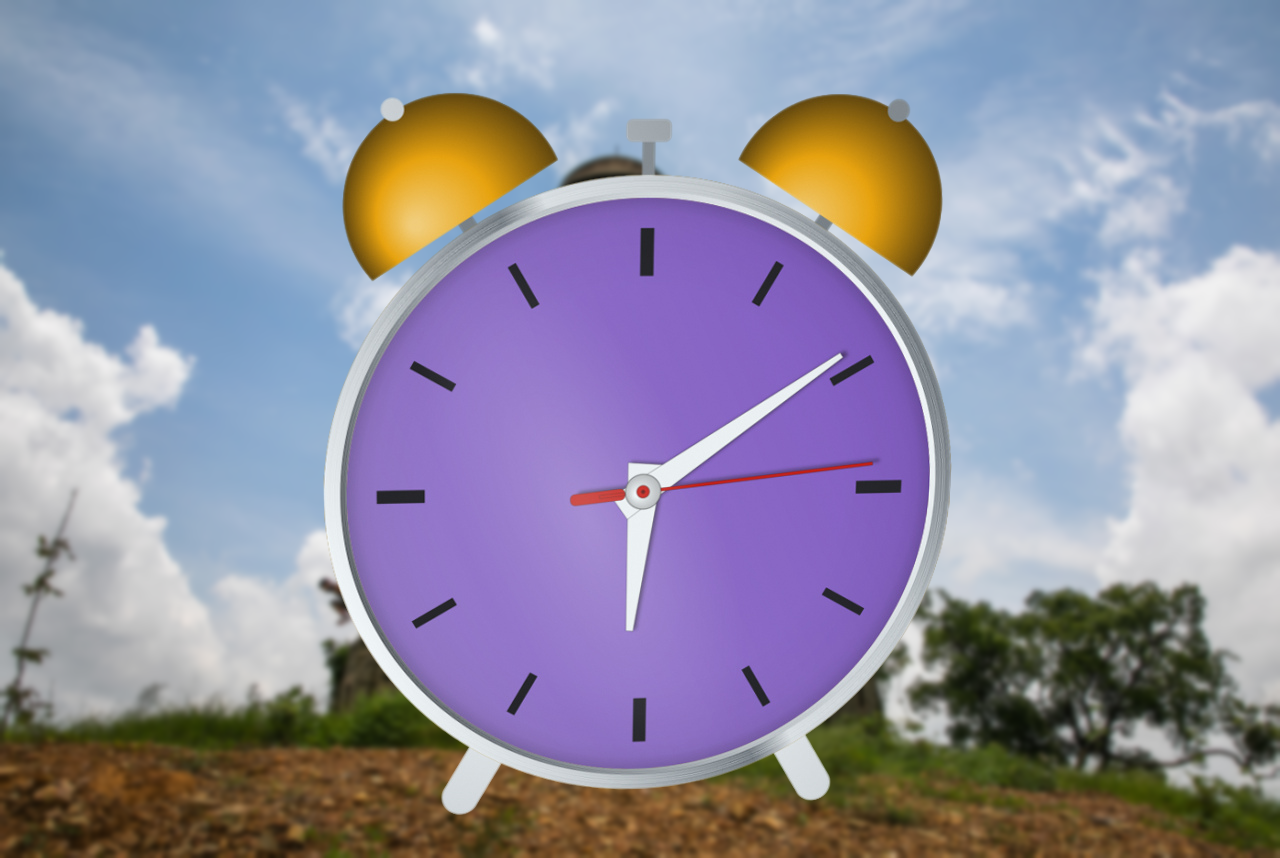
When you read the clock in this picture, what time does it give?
6:09:14
